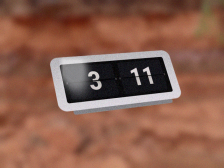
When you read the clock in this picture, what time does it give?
3:11
